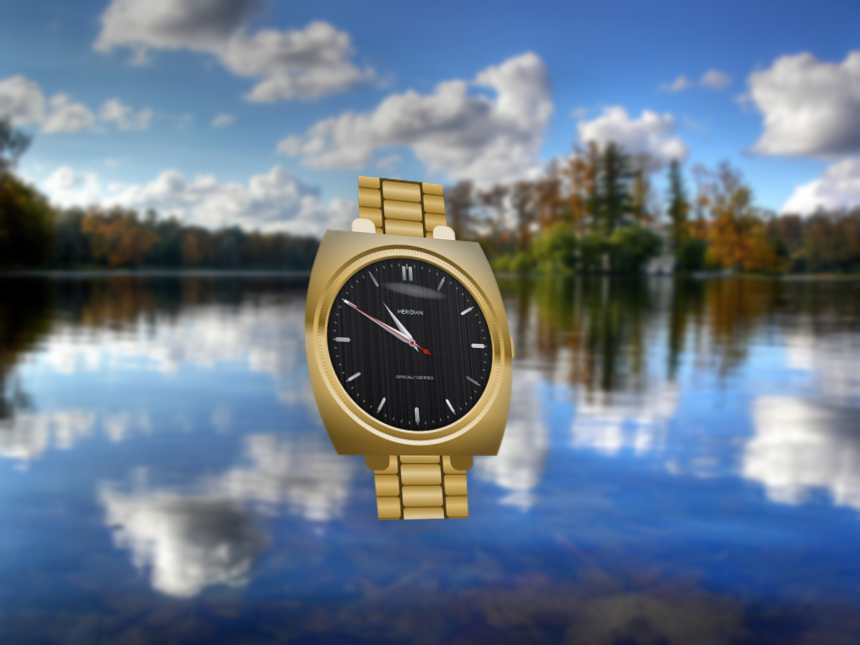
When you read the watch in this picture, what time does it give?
10:49:50
